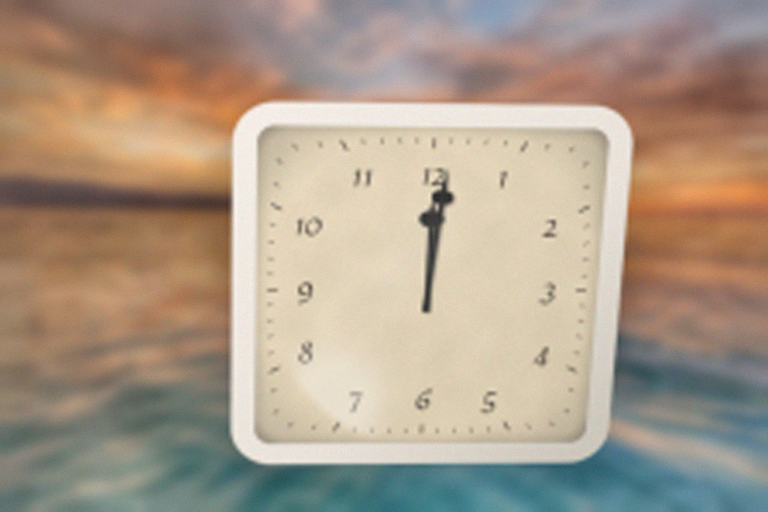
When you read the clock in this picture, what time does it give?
12:01
